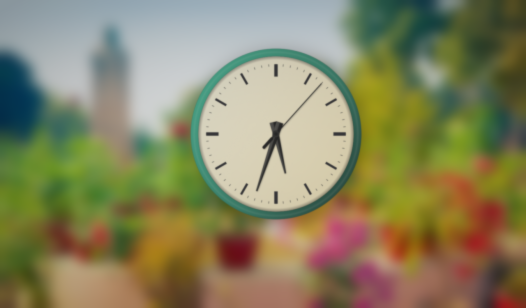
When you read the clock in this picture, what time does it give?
5:33:07
